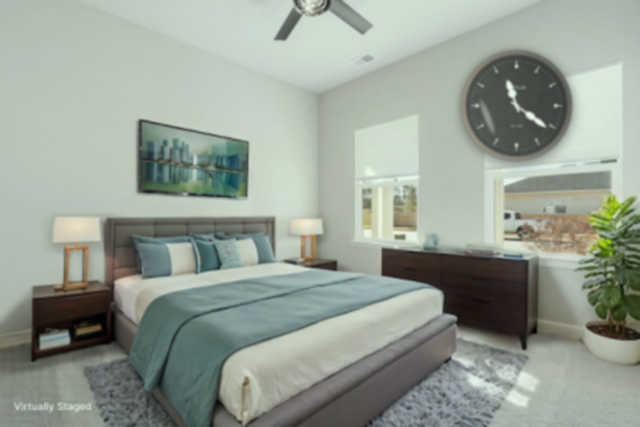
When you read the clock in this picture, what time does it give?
11:21
